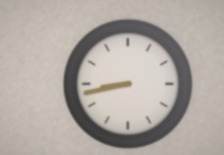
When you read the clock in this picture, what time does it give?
8:43
